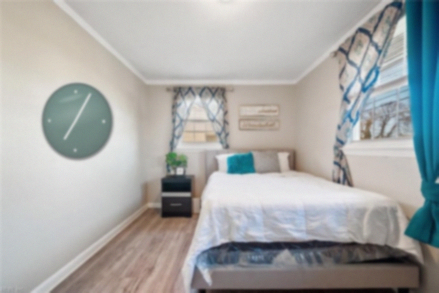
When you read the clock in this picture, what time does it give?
7:05
